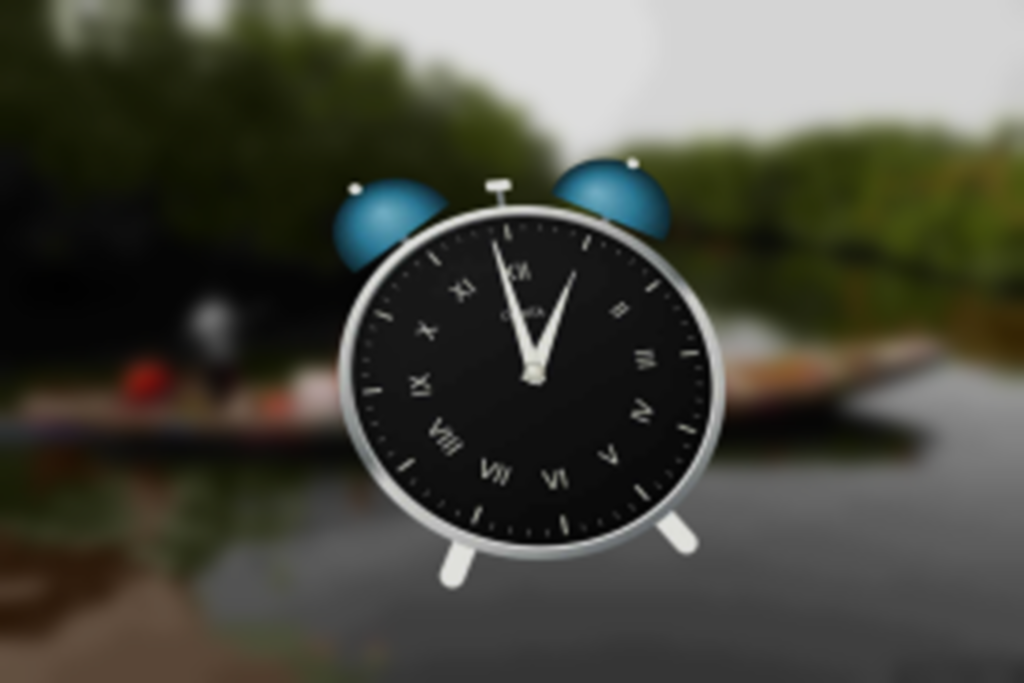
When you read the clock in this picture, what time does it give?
12:59
